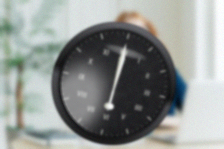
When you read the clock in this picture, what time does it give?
6:00
